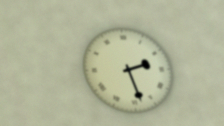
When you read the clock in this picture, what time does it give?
2:28
